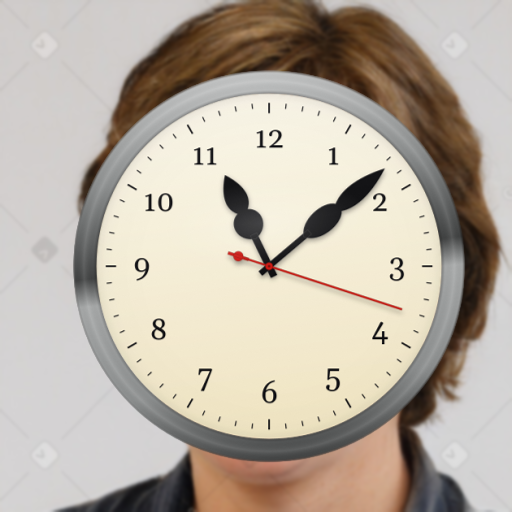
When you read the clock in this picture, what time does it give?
11:08:18
